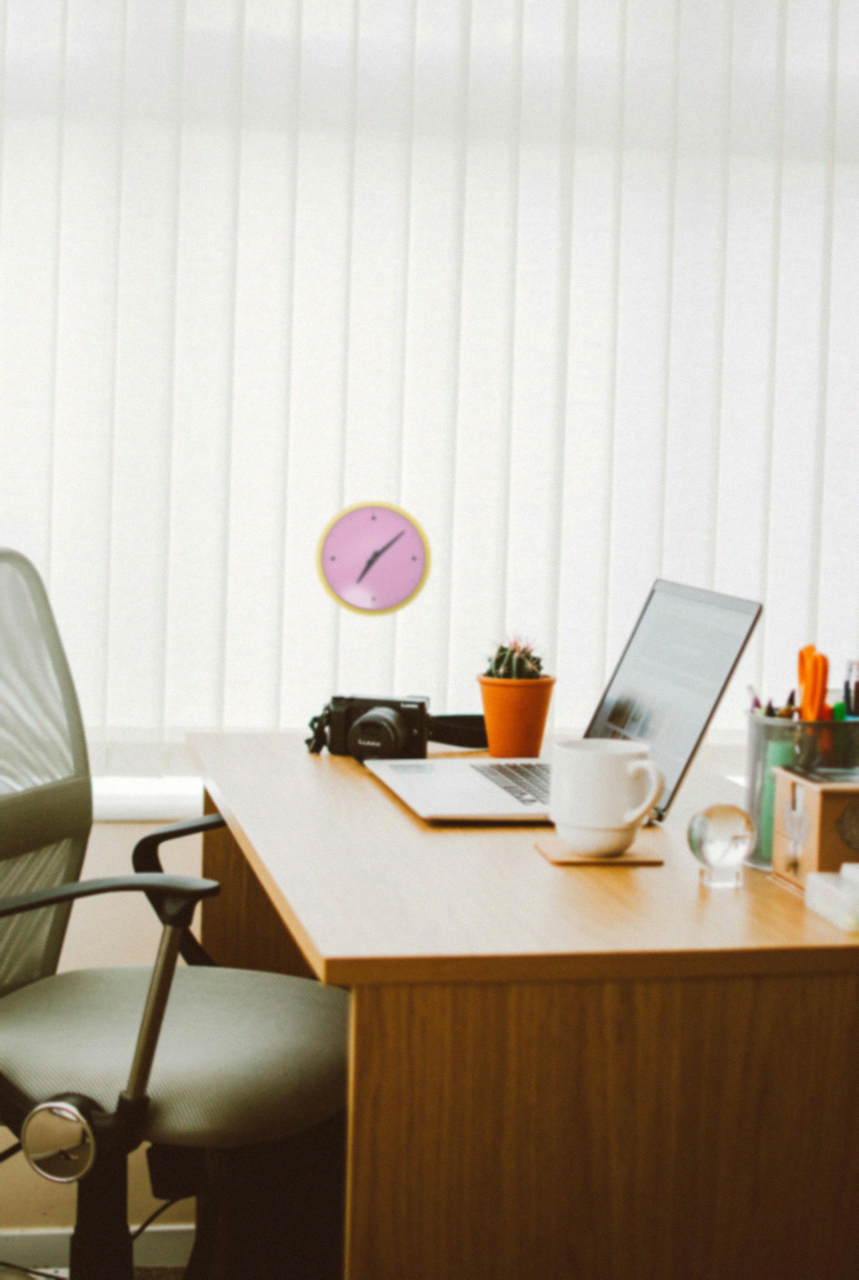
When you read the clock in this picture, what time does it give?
7:08
